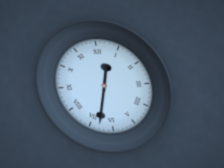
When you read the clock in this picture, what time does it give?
12:33
